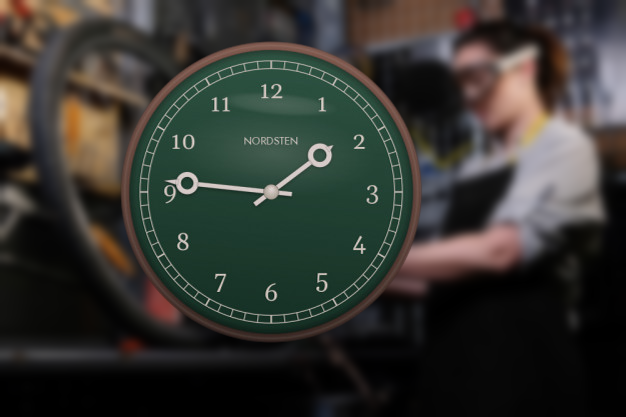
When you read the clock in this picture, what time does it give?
1:46
